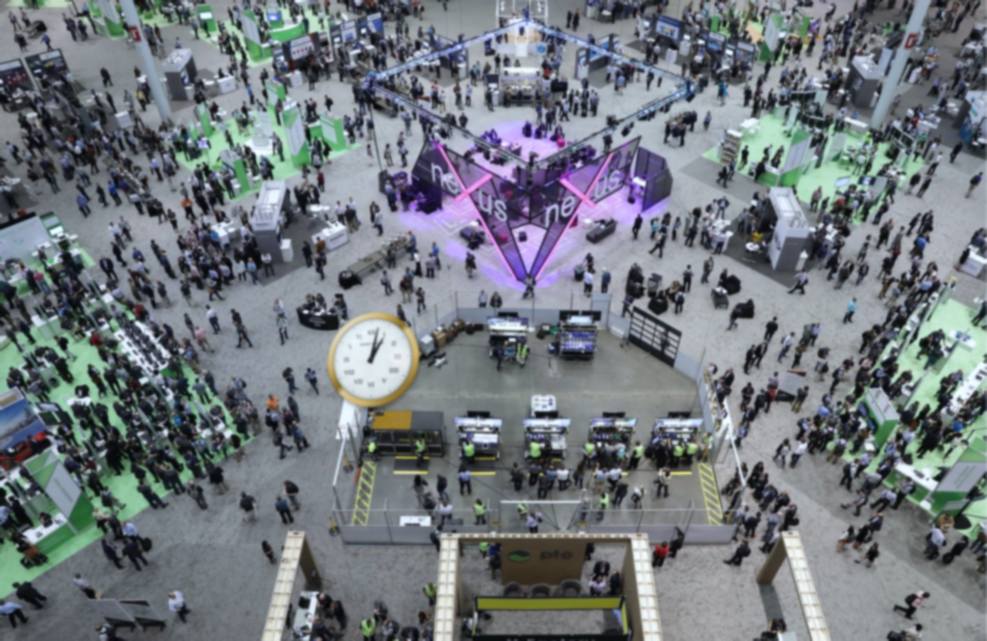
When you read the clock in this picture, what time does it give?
1:02
